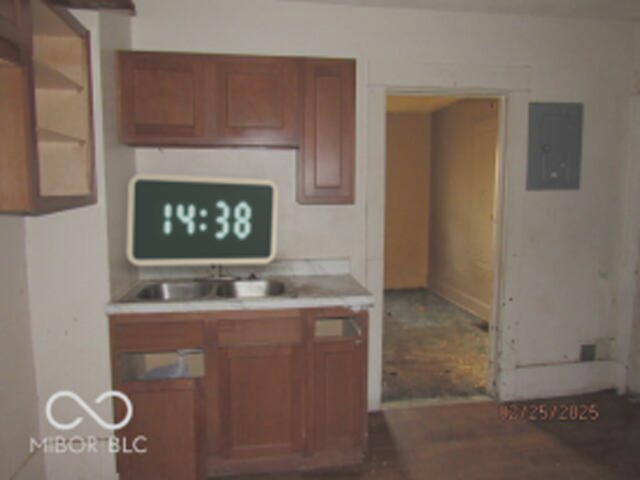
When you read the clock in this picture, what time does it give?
14:38
